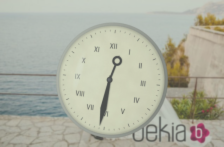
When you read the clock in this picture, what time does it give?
12:31
